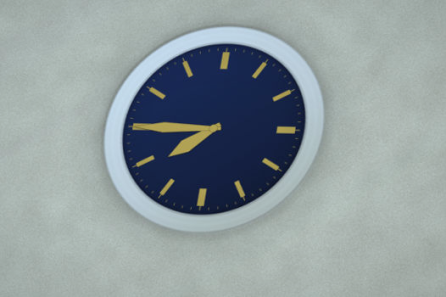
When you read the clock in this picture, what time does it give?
7:45
